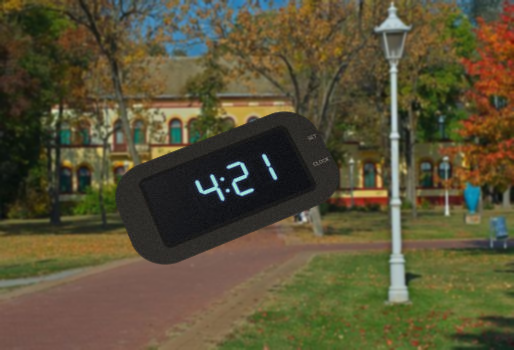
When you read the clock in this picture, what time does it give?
4:21
